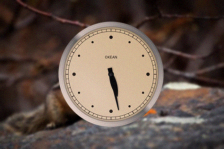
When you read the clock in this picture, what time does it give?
5:28
